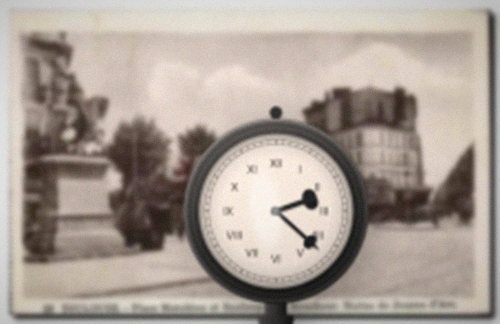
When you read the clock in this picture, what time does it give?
2:22
